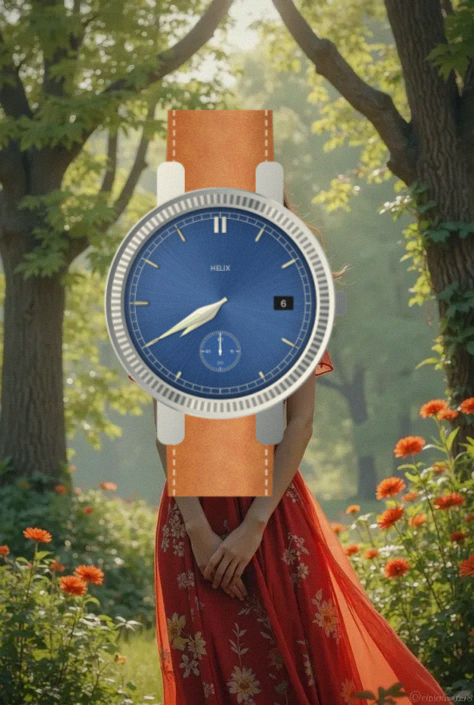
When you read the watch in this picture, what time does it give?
7:40
